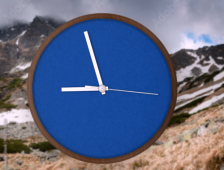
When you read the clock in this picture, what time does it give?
8:57:16
